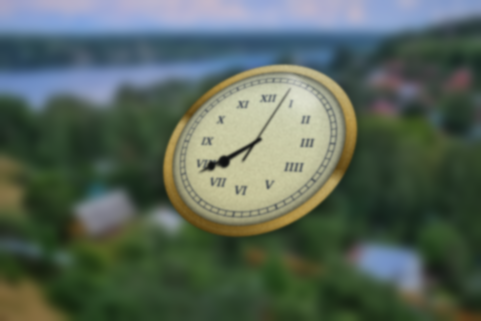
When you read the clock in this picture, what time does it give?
7:39:03
